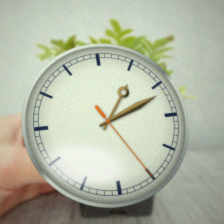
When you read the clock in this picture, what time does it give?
1:11:25
